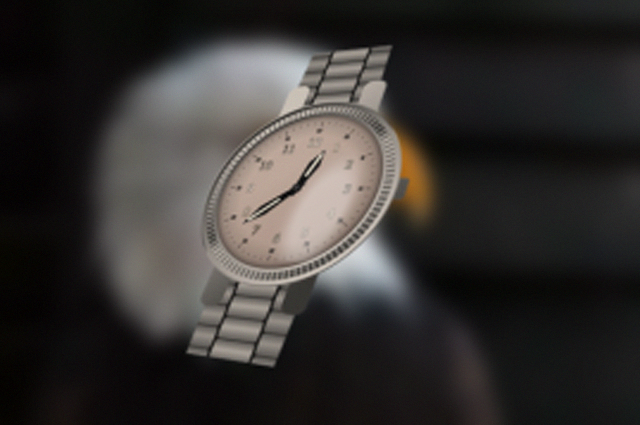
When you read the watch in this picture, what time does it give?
12:38
